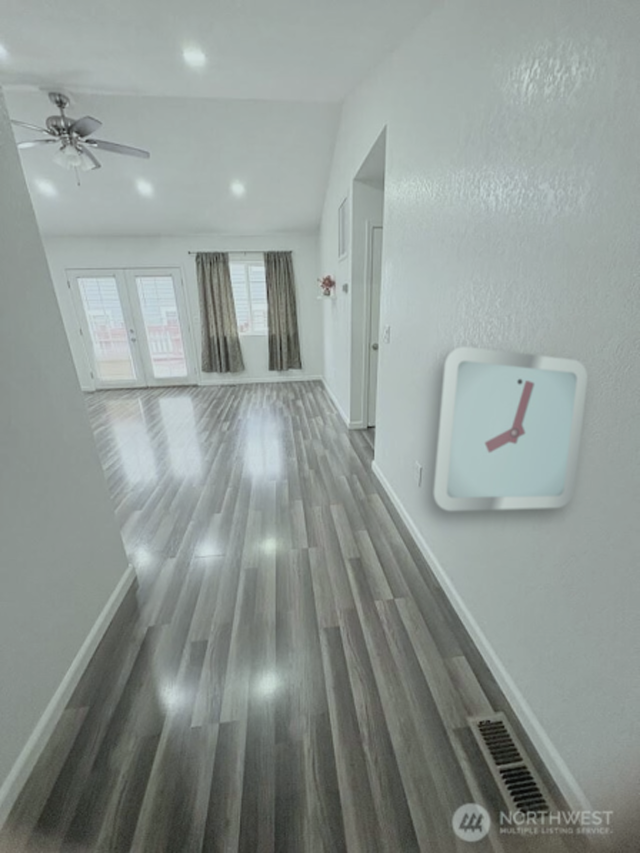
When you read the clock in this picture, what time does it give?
8:02
